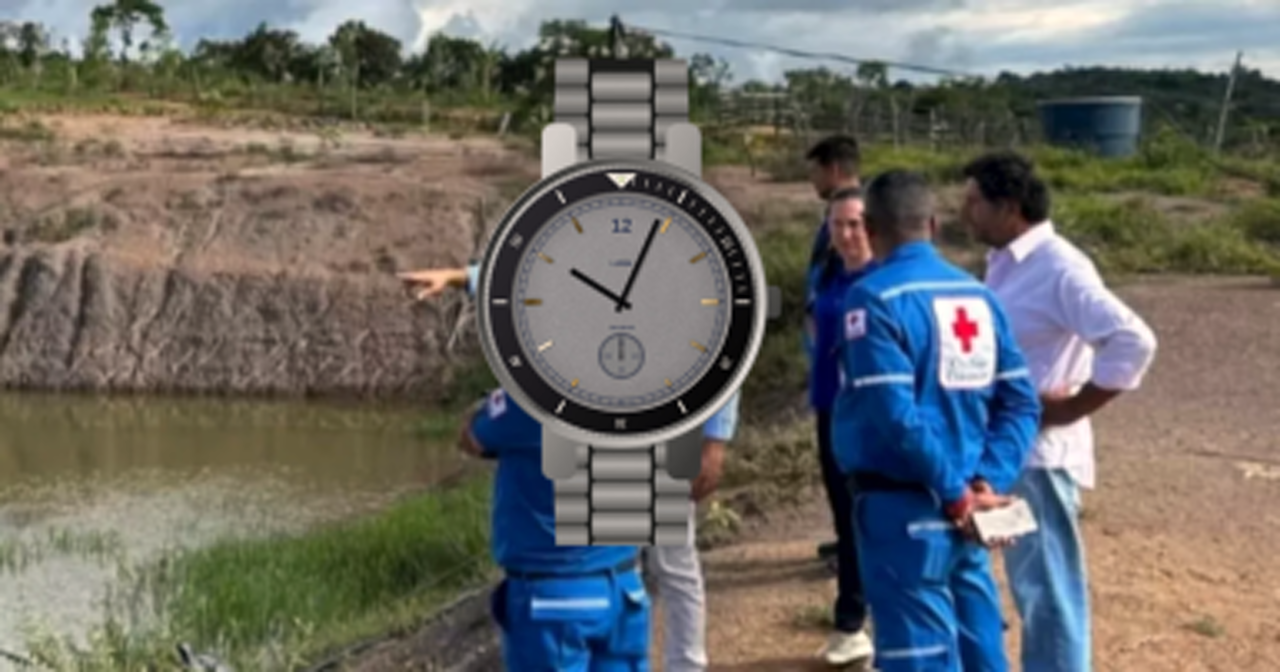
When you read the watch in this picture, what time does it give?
10:04
